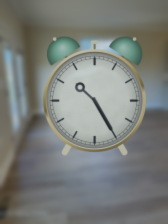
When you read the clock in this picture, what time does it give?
10:25
